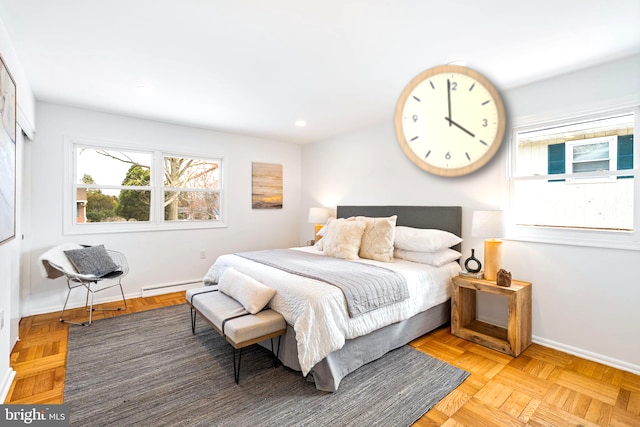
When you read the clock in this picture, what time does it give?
3:59
